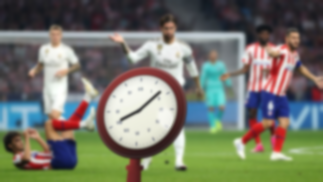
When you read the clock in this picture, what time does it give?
8:08
